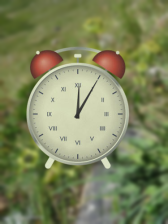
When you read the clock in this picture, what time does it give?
12:05
